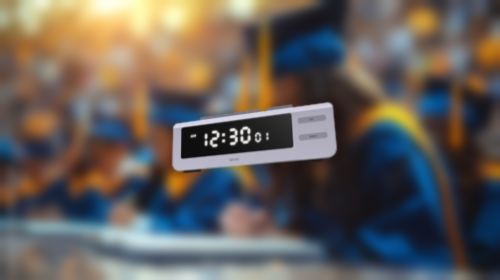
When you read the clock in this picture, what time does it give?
12:30:01
